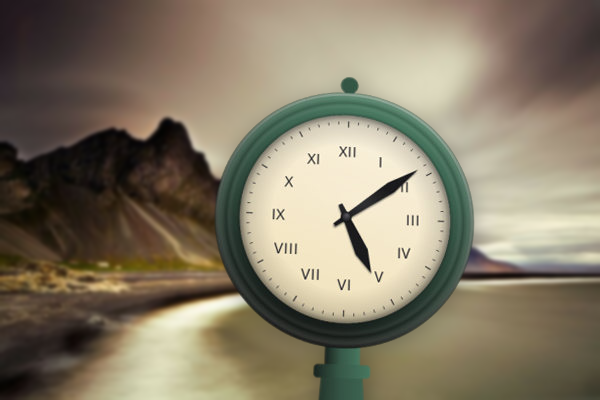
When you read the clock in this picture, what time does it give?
5:09
